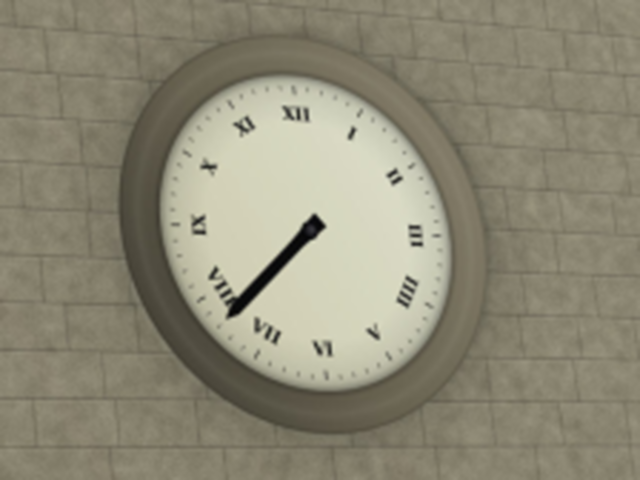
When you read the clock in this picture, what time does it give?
7:38
